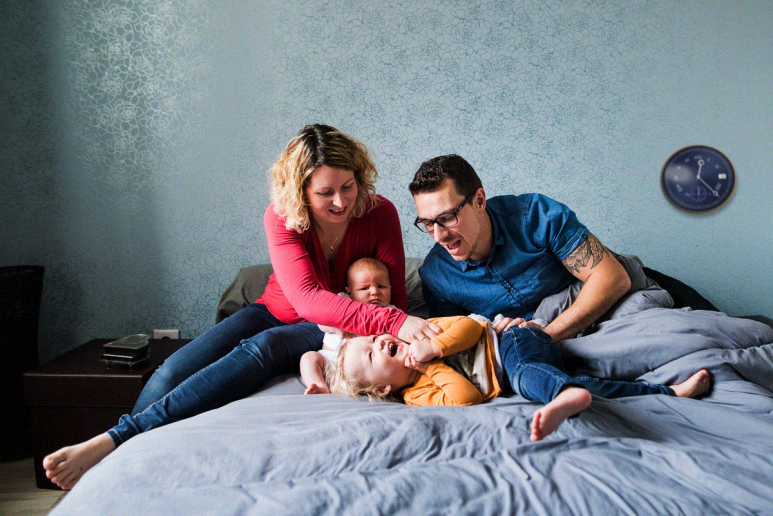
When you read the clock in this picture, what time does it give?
12:23
